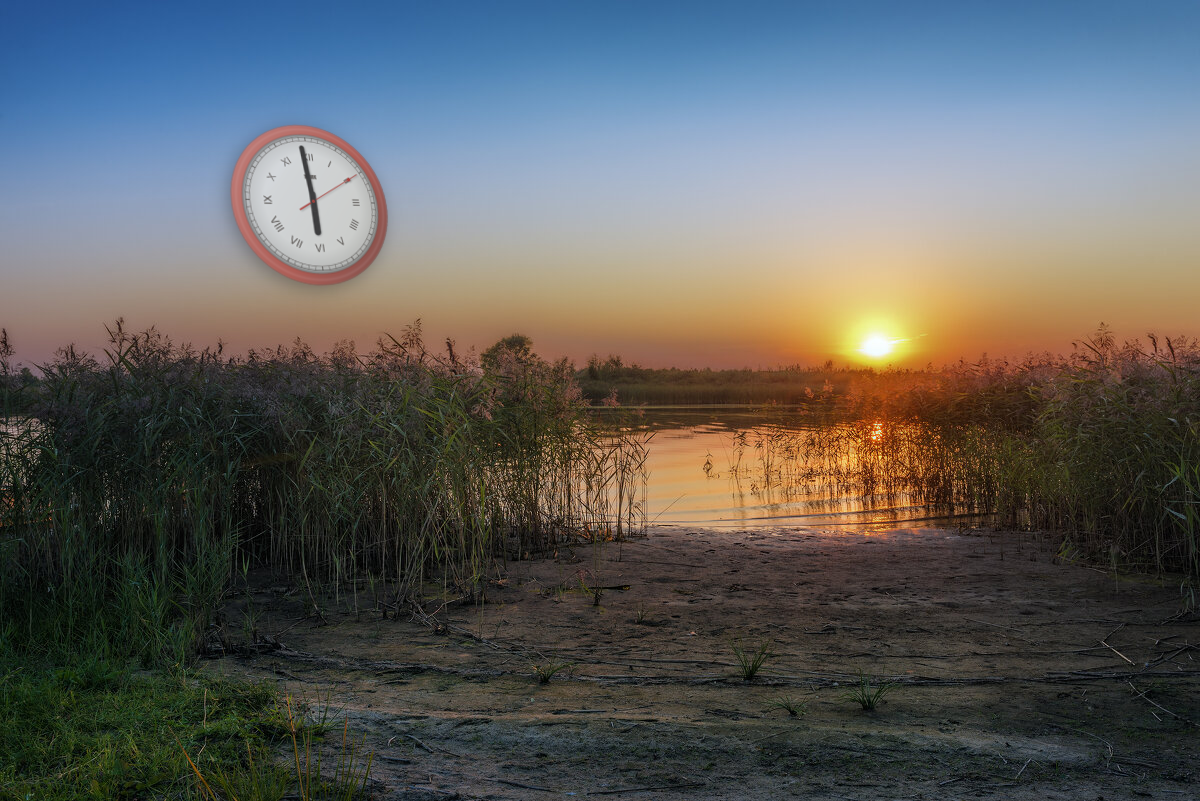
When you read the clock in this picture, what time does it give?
5:59:10
